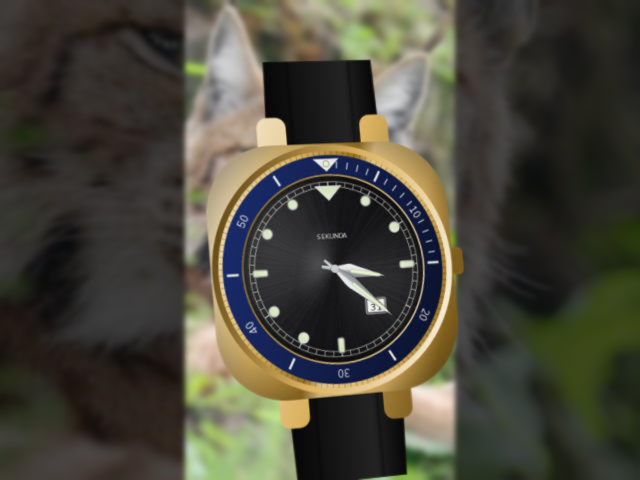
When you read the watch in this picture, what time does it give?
3:22
